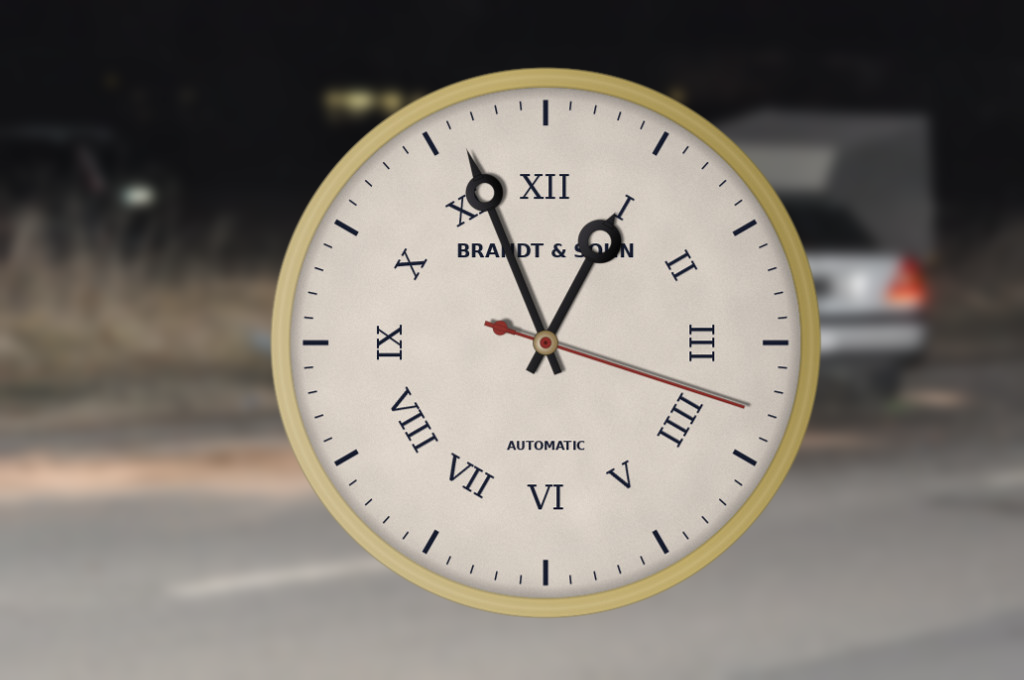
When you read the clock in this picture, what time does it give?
12:56:18
